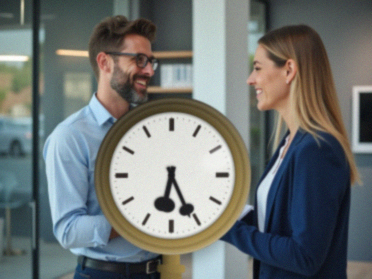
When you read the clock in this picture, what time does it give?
6:26
